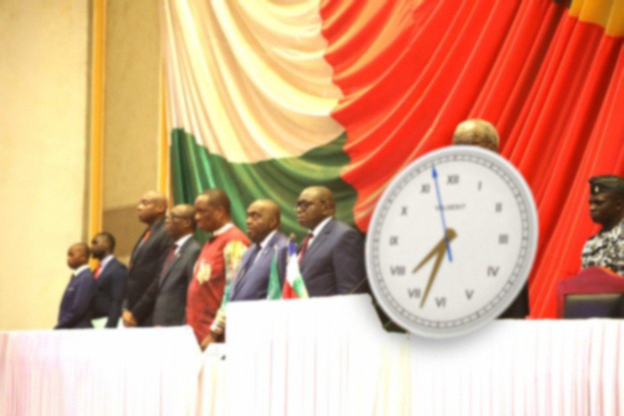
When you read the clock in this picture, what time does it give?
7:32:57
